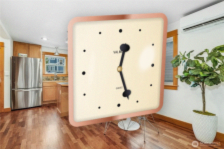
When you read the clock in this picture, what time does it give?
12:27
